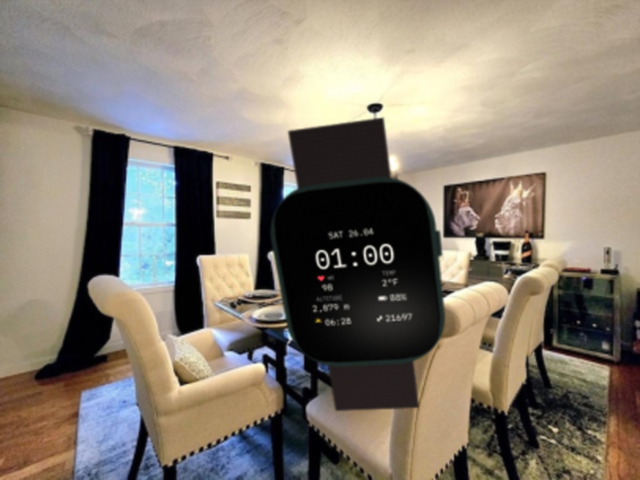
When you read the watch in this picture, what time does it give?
1:00
